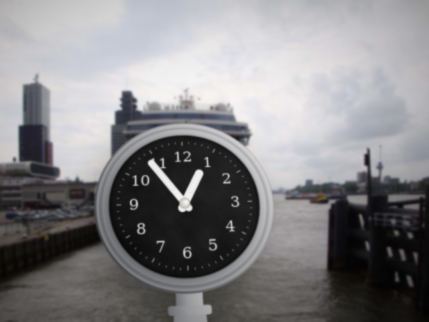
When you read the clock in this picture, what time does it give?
12:54
